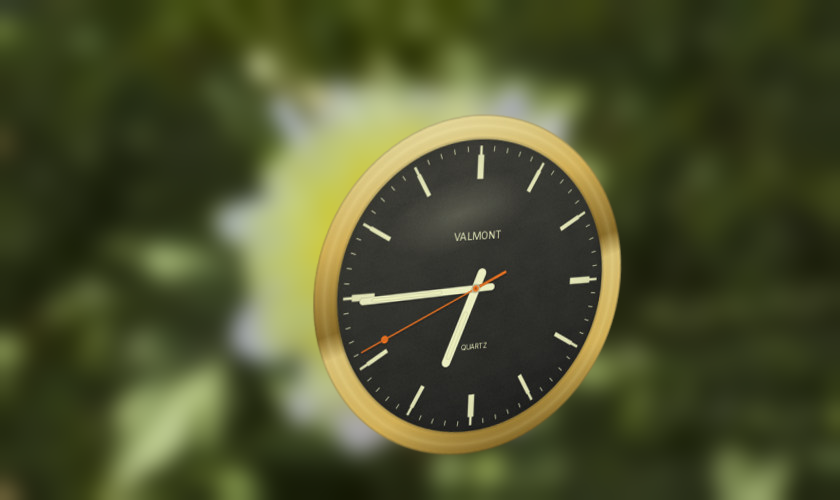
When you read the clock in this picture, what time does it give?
6:44:41
